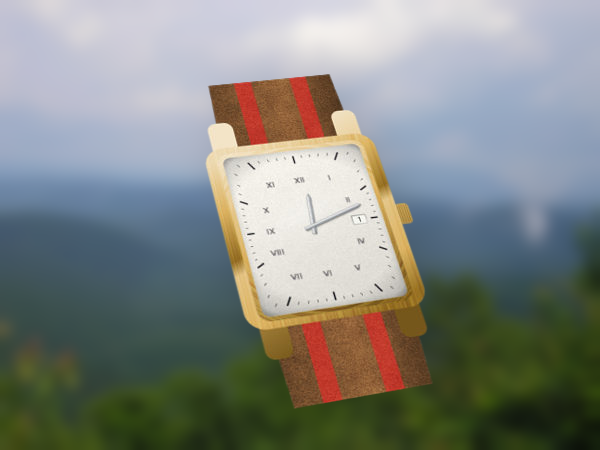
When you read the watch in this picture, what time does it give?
12:12
